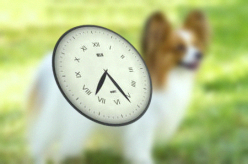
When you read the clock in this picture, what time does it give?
7:26
